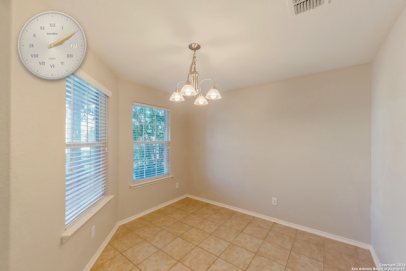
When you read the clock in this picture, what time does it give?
2:10
